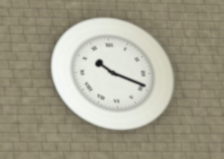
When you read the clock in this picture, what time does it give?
10:19
